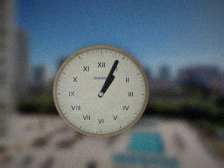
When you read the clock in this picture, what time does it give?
1:04
